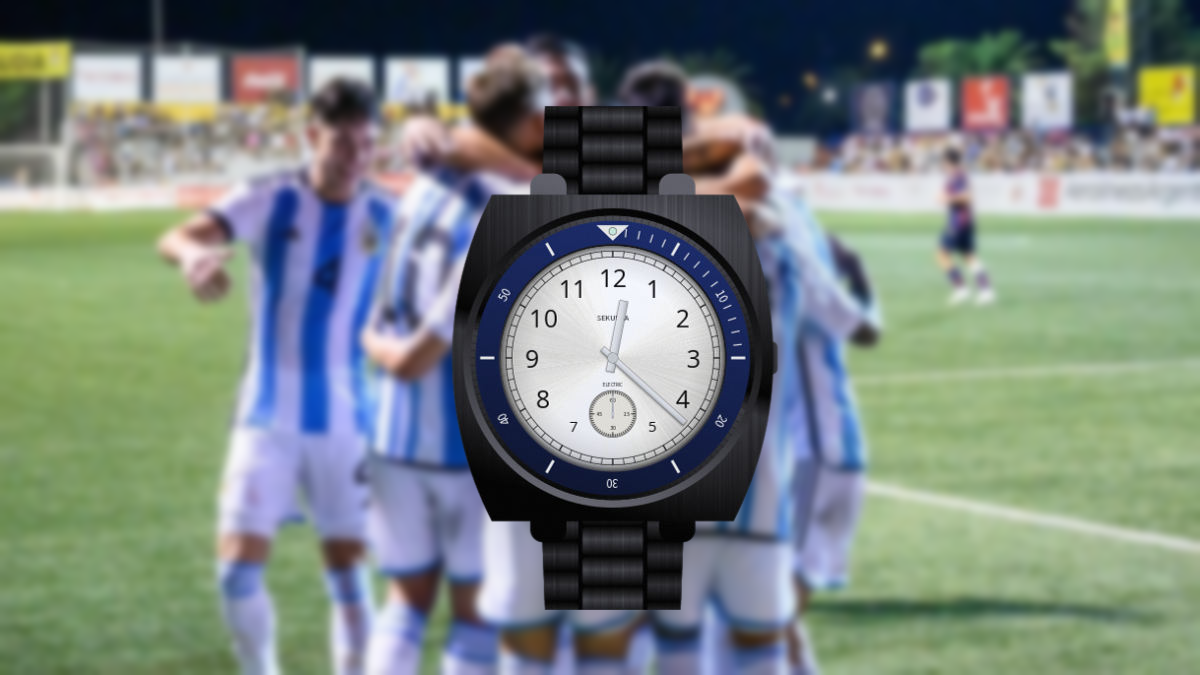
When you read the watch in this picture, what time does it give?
12:22
